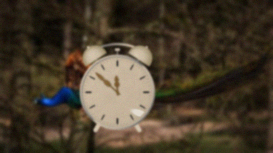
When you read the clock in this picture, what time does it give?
11:52
